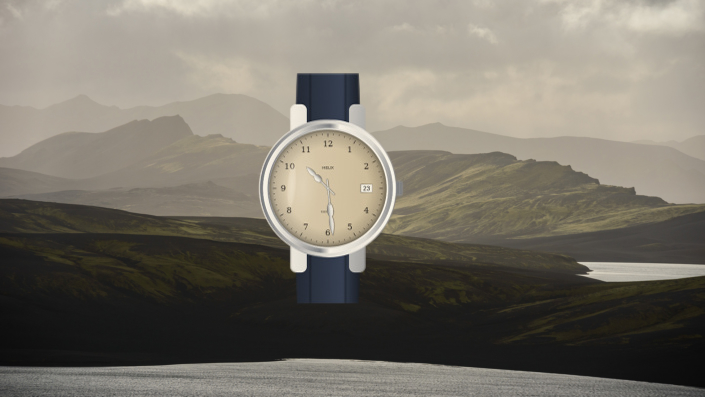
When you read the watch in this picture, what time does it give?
10:29
